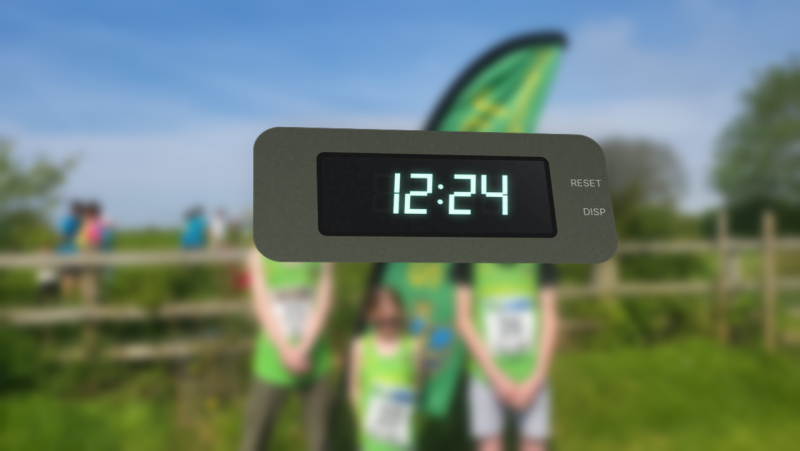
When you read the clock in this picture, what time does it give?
12:24
